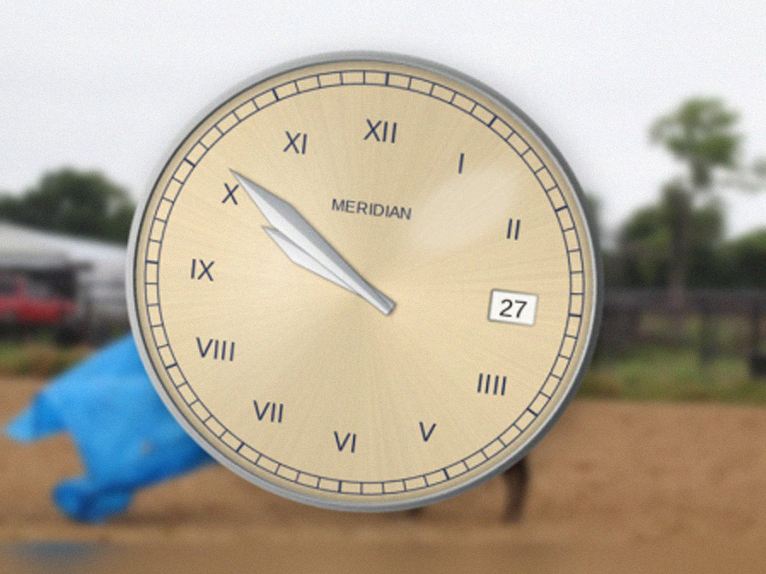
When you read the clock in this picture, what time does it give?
9:51
